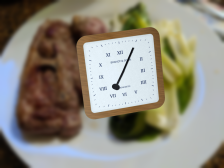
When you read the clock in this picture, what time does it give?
7:05
